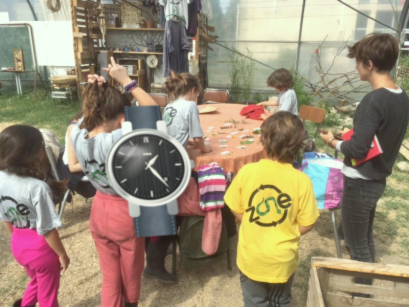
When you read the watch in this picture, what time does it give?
1:24
